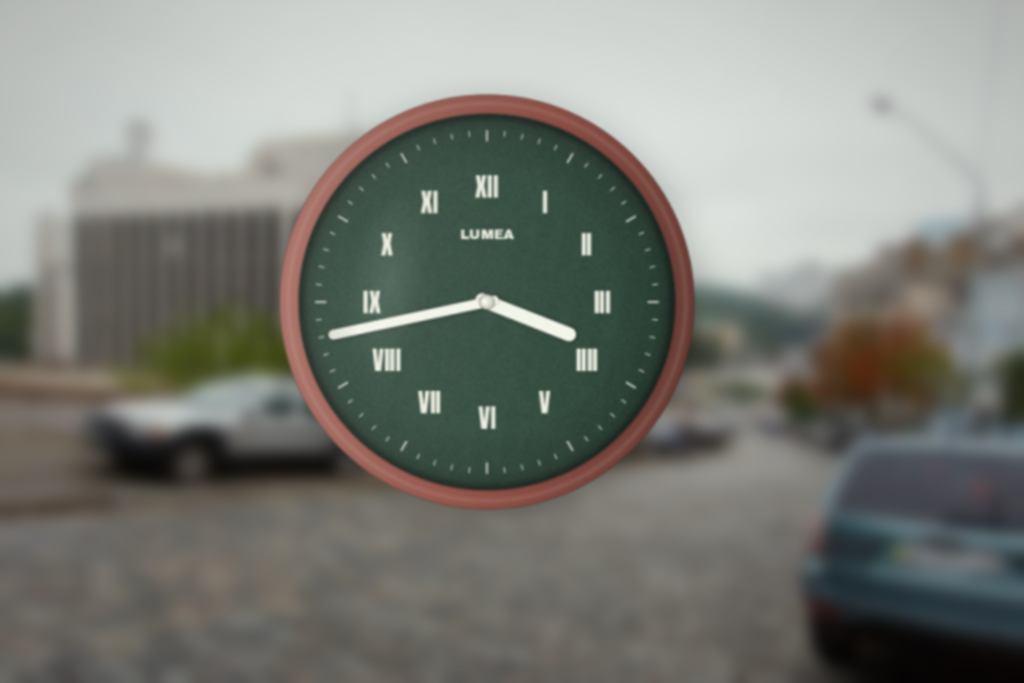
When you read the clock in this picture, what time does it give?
3:43
